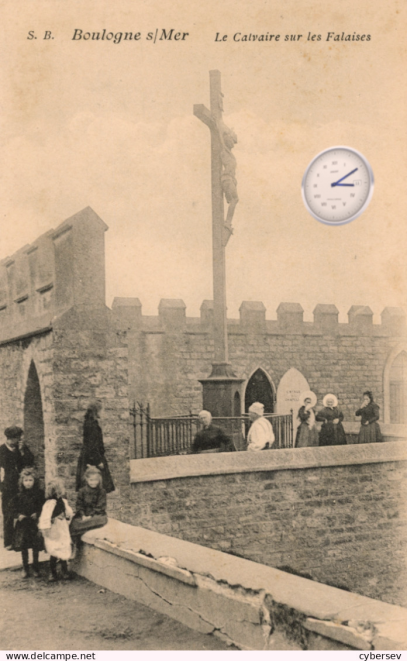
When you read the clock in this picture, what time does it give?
3:10
